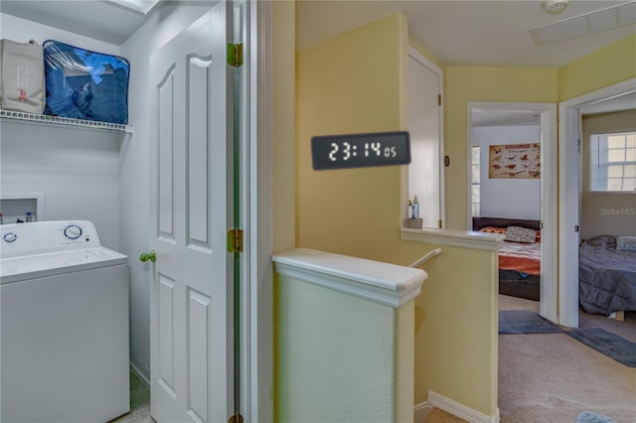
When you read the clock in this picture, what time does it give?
23:14
